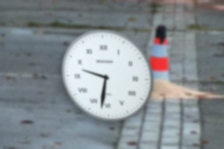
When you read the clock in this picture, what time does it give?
9:32
